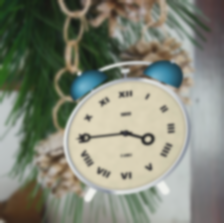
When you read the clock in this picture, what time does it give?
3:45
